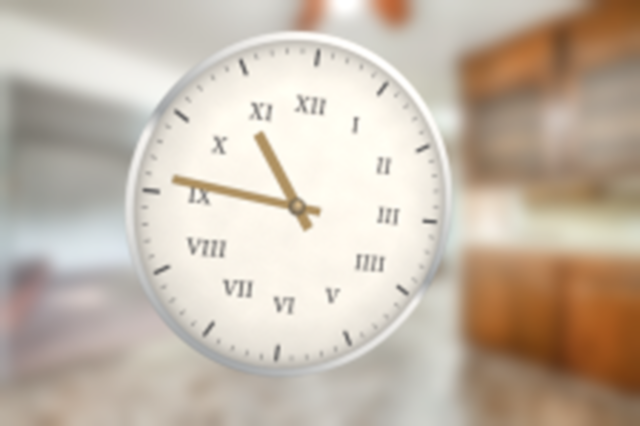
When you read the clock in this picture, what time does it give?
10:46
